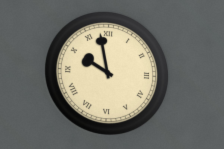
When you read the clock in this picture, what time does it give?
9:58
